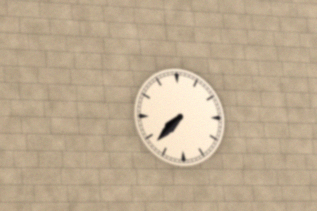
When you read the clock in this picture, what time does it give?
7:38
